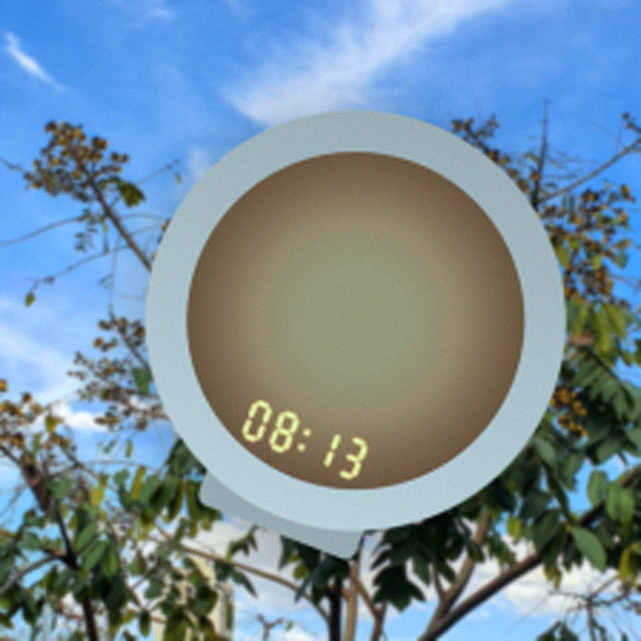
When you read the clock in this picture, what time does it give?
8:13
